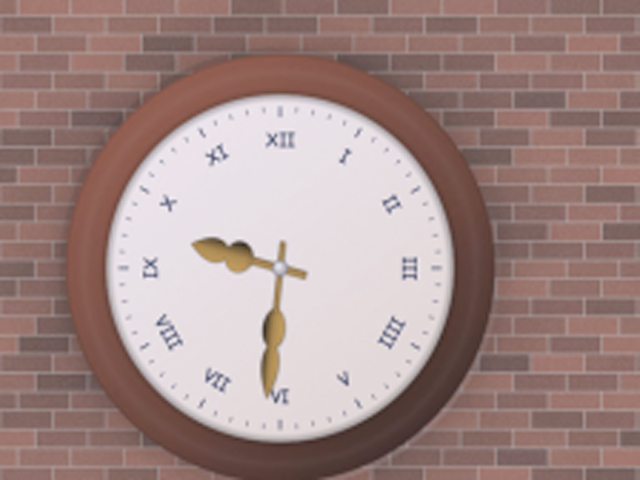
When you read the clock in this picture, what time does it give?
9:31
